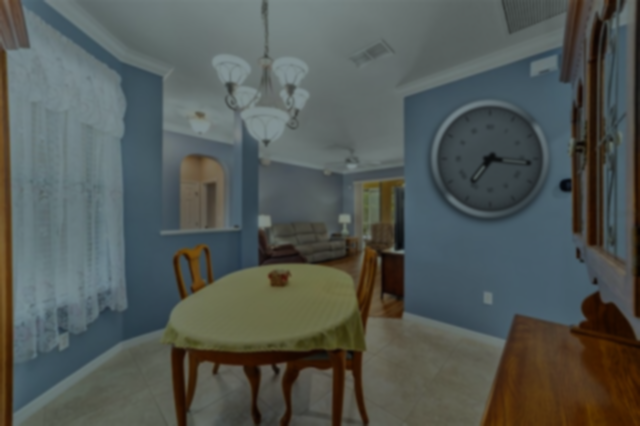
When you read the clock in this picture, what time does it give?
7:16
